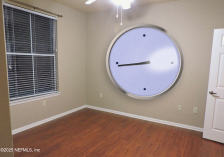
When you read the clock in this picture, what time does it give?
8:44
